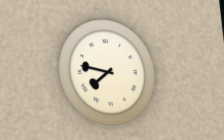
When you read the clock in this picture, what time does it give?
7:47
